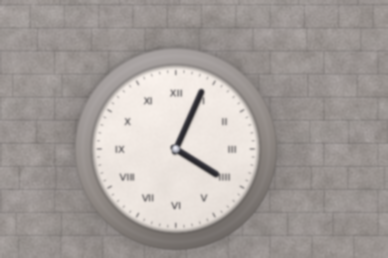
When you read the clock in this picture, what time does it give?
4:04
